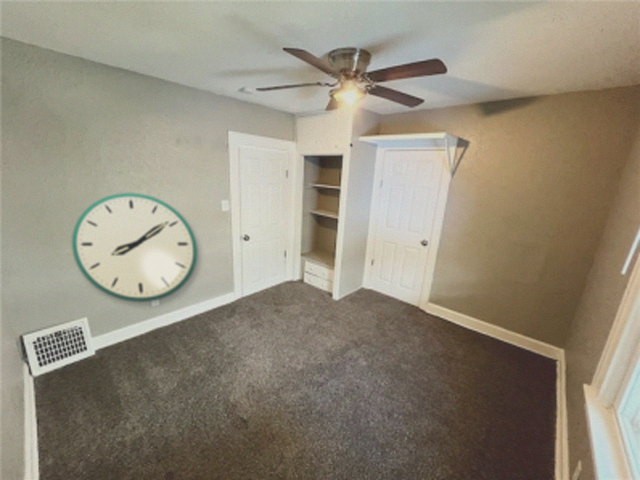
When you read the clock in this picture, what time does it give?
8:09
